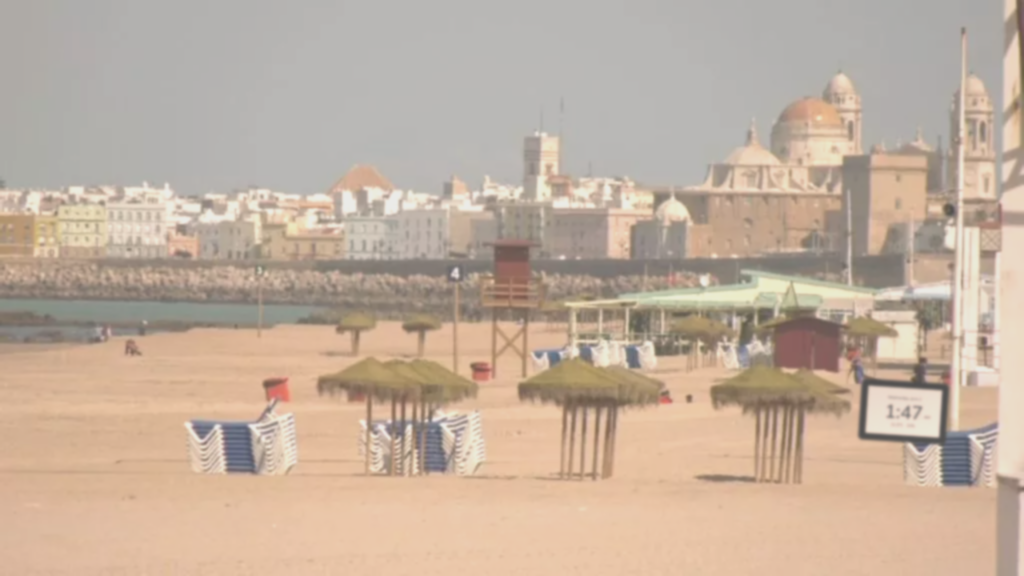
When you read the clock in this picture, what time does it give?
1:47
